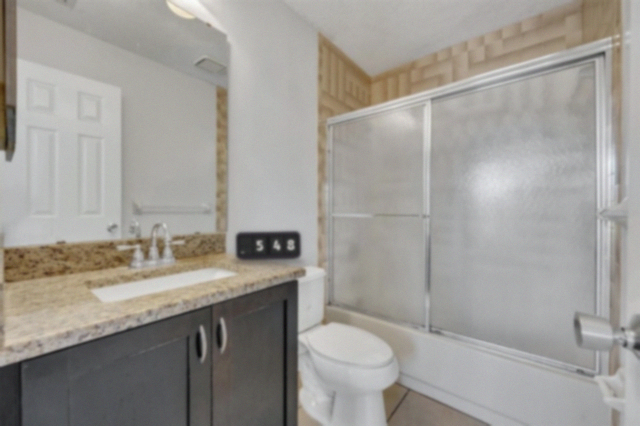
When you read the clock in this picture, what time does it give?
5:48
